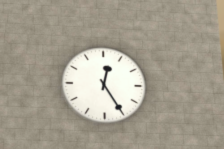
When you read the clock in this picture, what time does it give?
12:25
